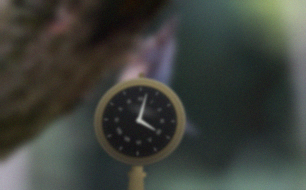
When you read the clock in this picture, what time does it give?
4:02
